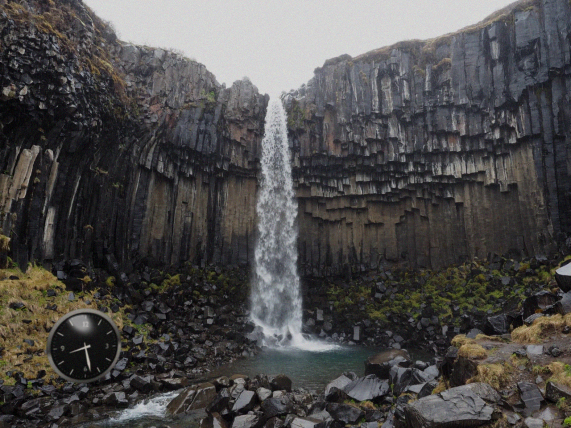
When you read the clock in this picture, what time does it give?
8:28
